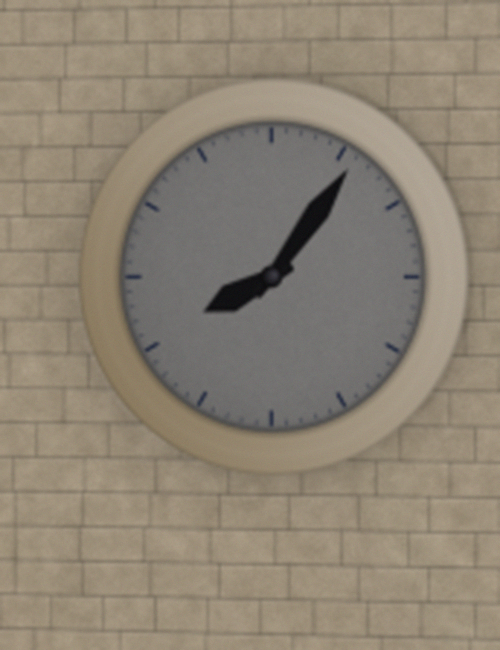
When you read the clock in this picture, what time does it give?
8:06
